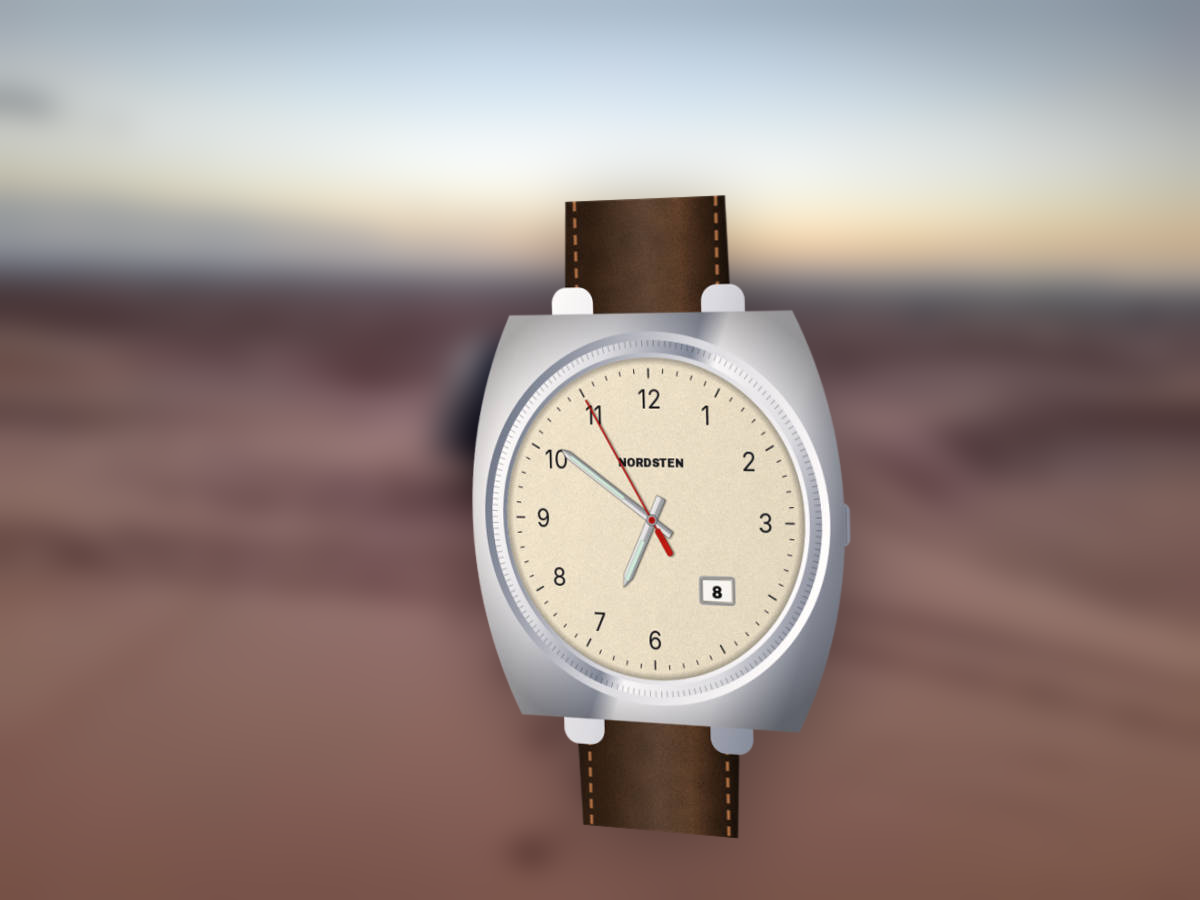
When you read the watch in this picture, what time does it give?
6:50:55
